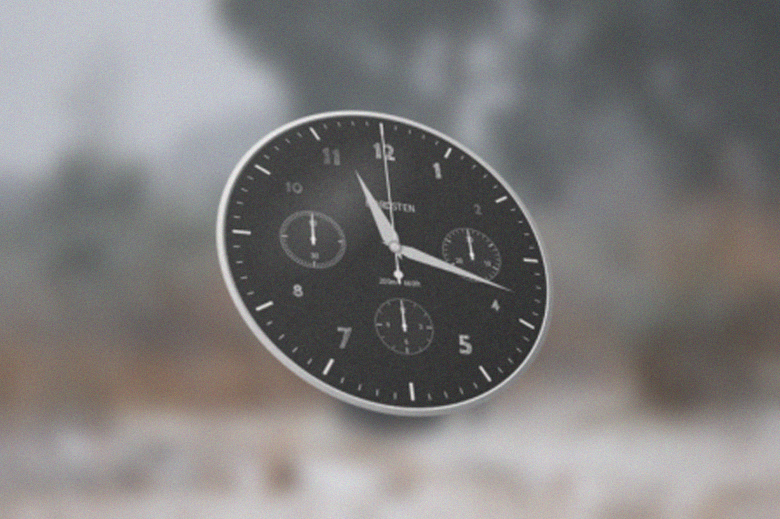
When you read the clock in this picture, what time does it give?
11:18
